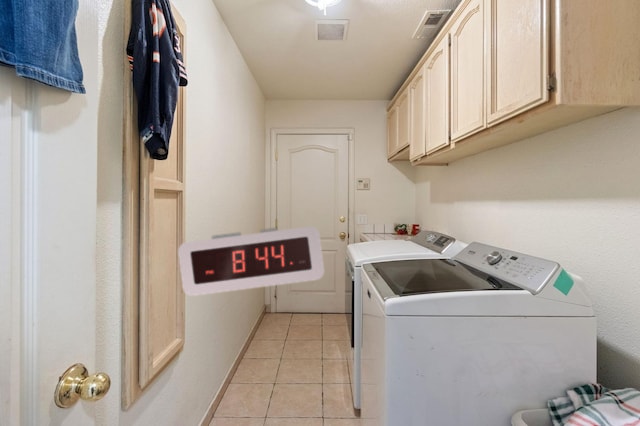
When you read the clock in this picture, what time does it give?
8:44
